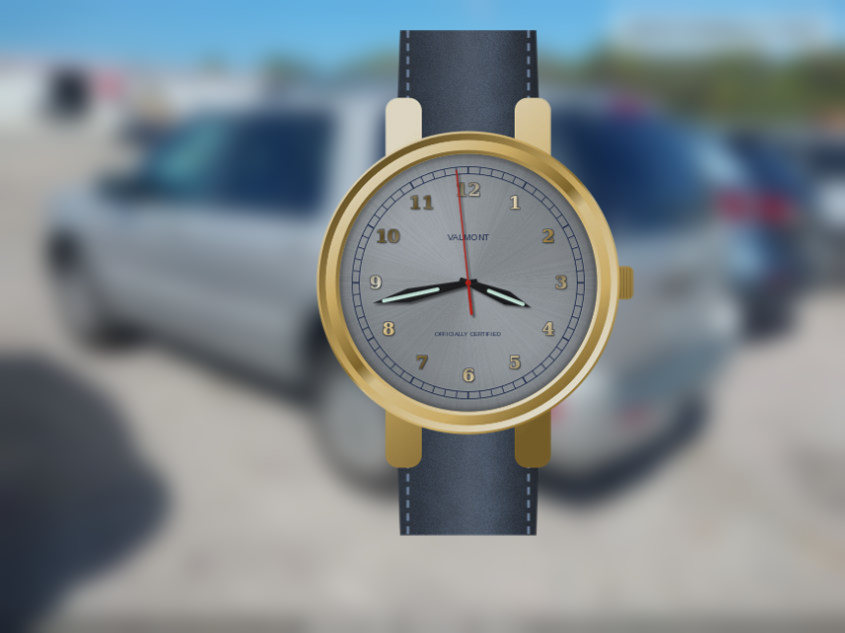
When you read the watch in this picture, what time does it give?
3:42:59
